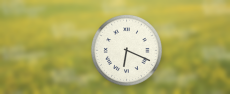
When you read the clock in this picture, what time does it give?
6:19
